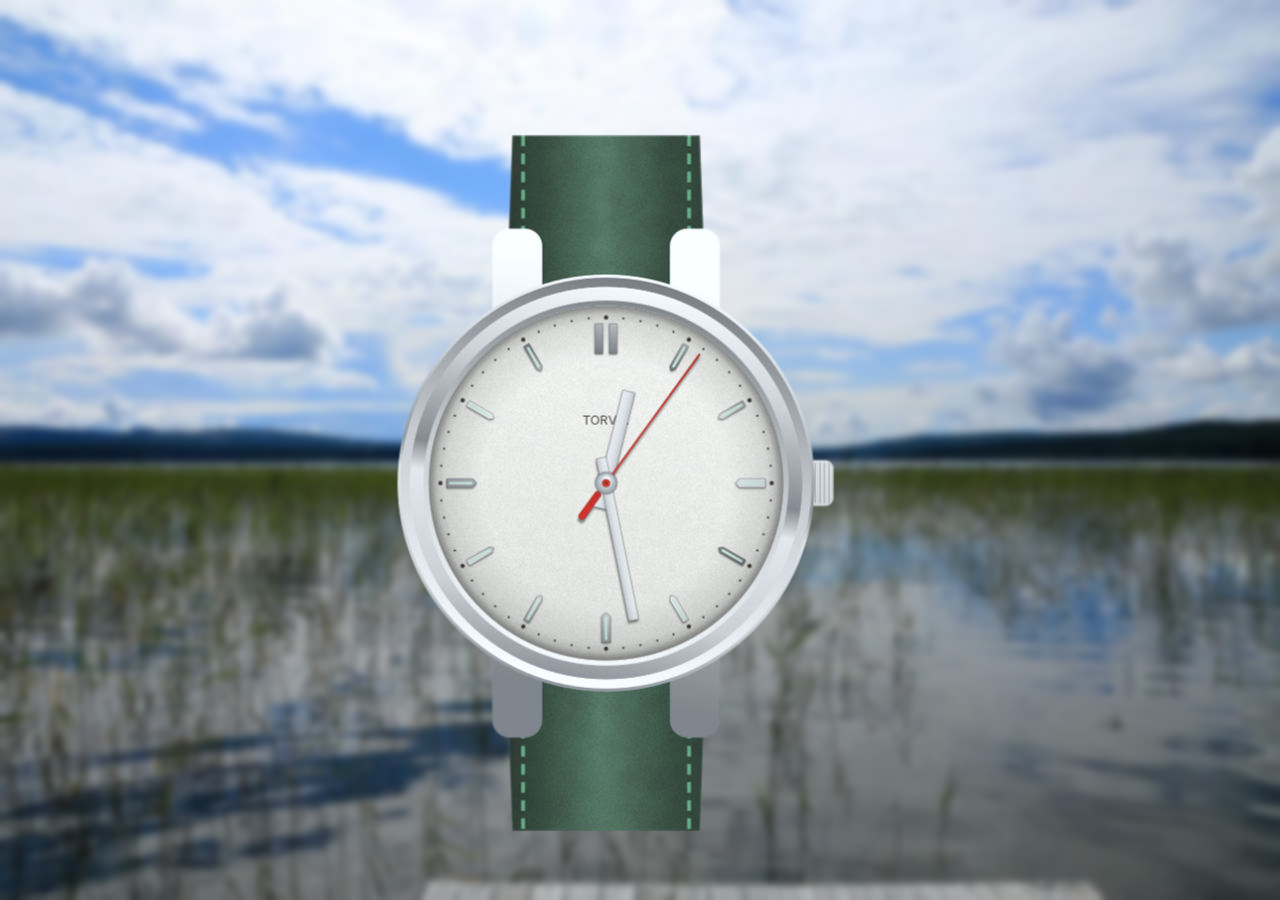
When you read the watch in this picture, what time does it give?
12:28:06
